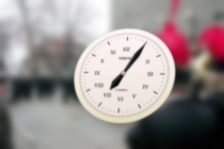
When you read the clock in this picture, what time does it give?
7:05
